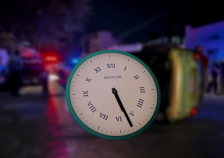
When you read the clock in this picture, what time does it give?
5:27
